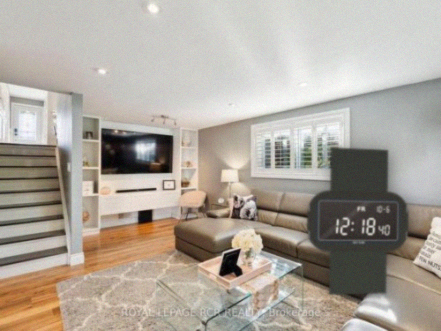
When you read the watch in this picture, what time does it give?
12:18:40
